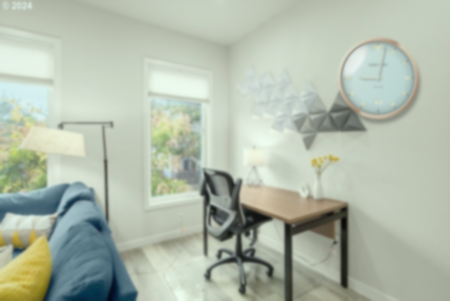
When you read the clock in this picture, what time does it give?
9:02
